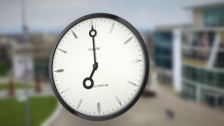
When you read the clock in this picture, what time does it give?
7:00
